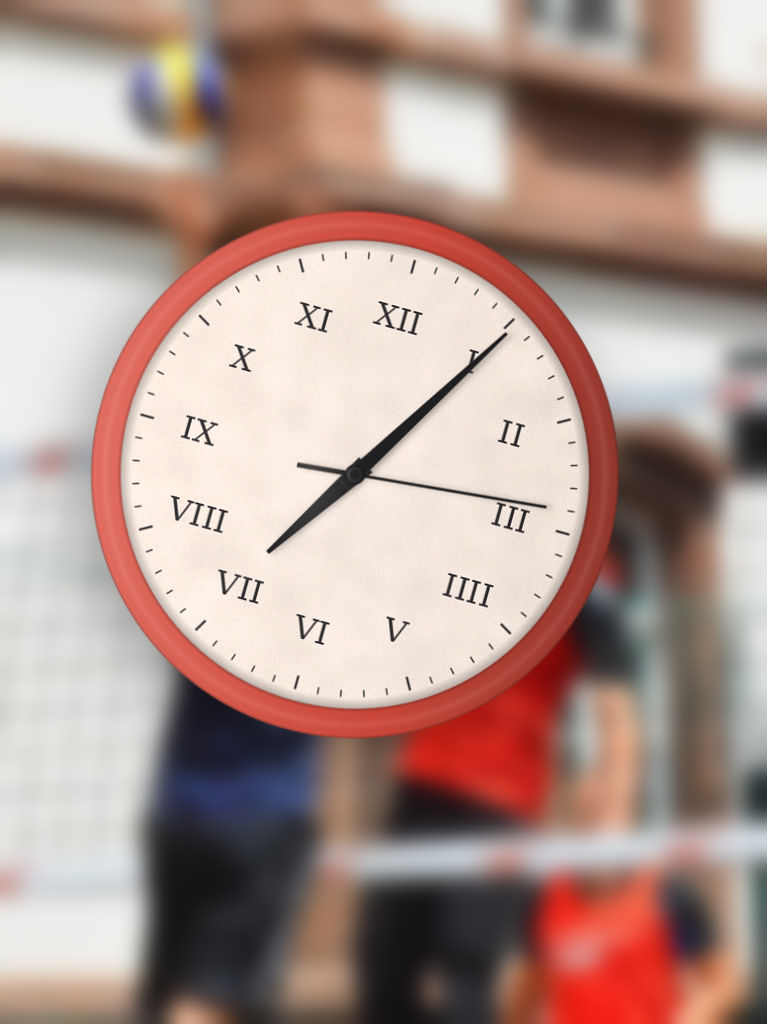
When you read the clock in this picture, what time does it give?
7:05:14
